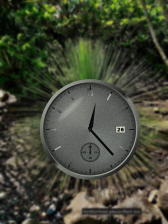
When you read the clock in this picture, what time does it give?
12:23
